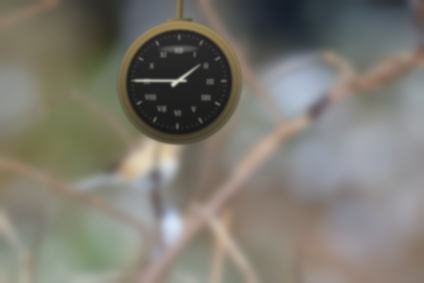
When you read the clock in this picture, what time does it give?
1:45
